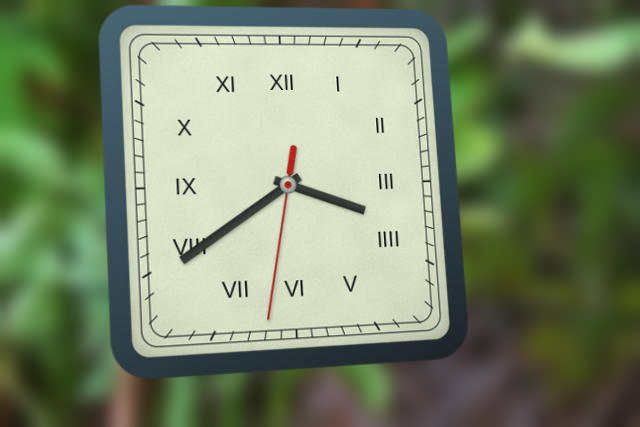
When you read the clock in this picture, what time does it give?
3:39:32
